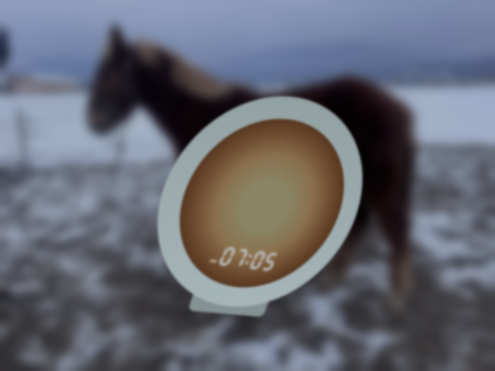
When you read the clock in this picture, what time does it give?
7:05
